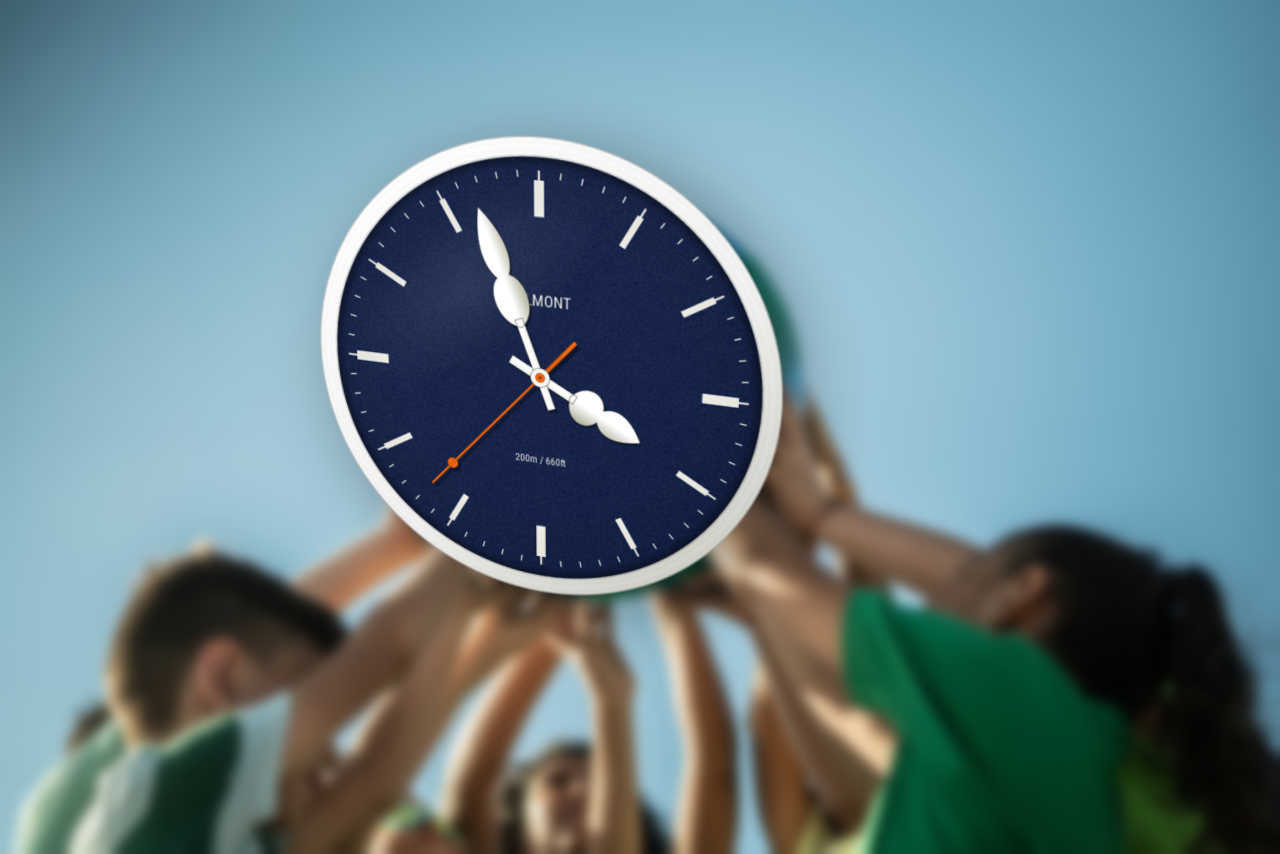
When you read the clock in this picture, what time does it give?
3:56:37
